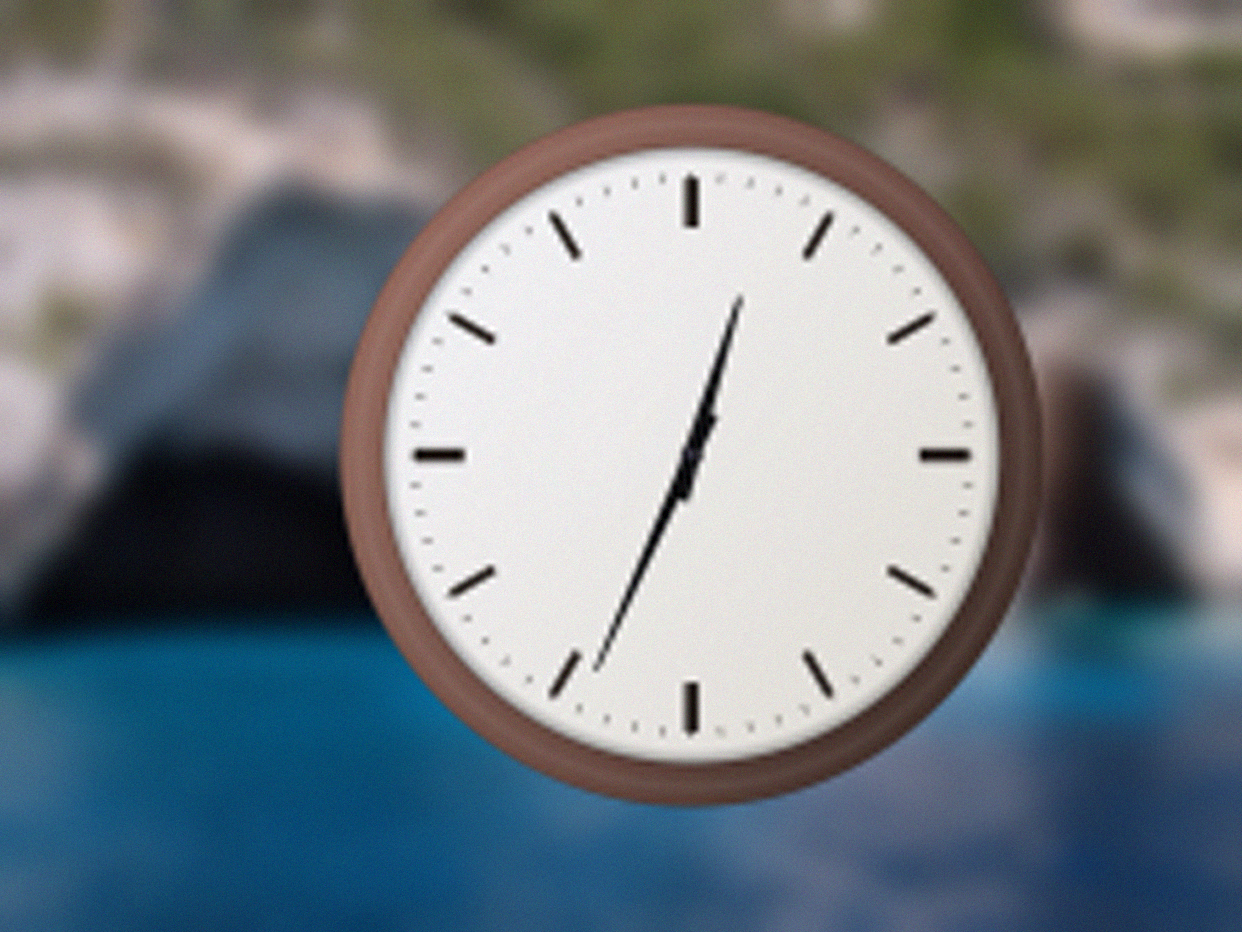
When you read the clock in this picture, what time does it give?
12:34
